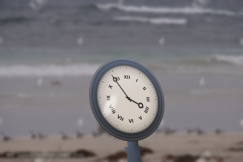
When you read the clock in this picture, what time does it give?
3:54
